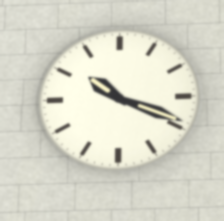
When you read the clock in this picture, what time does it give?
10:19
